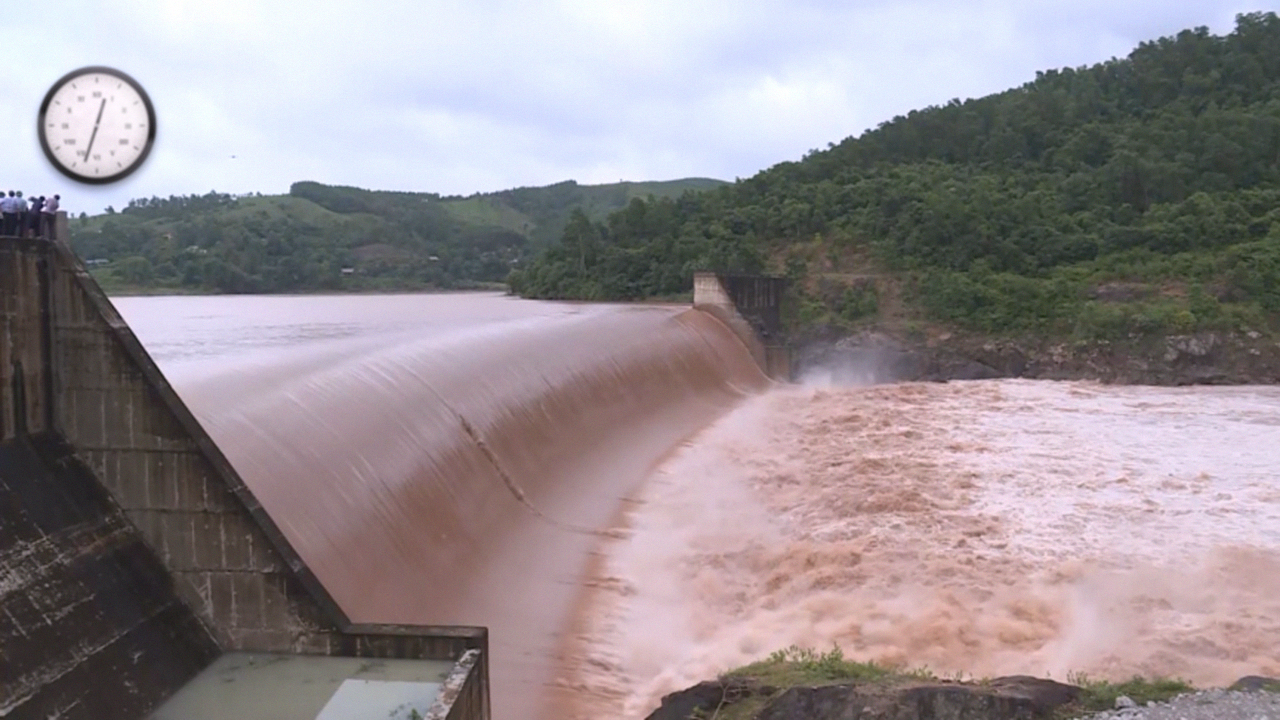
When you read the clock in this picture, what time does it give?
12:33
